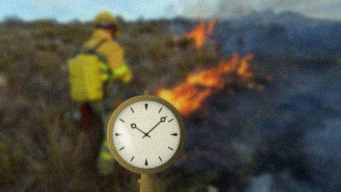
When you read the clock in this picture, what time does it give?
10:08
